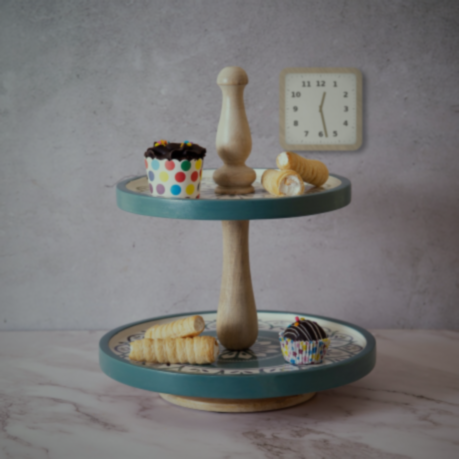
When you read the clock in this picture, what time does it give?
12:28
